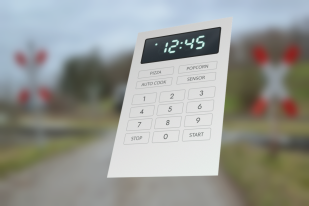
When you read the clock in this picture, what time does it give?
12:45
